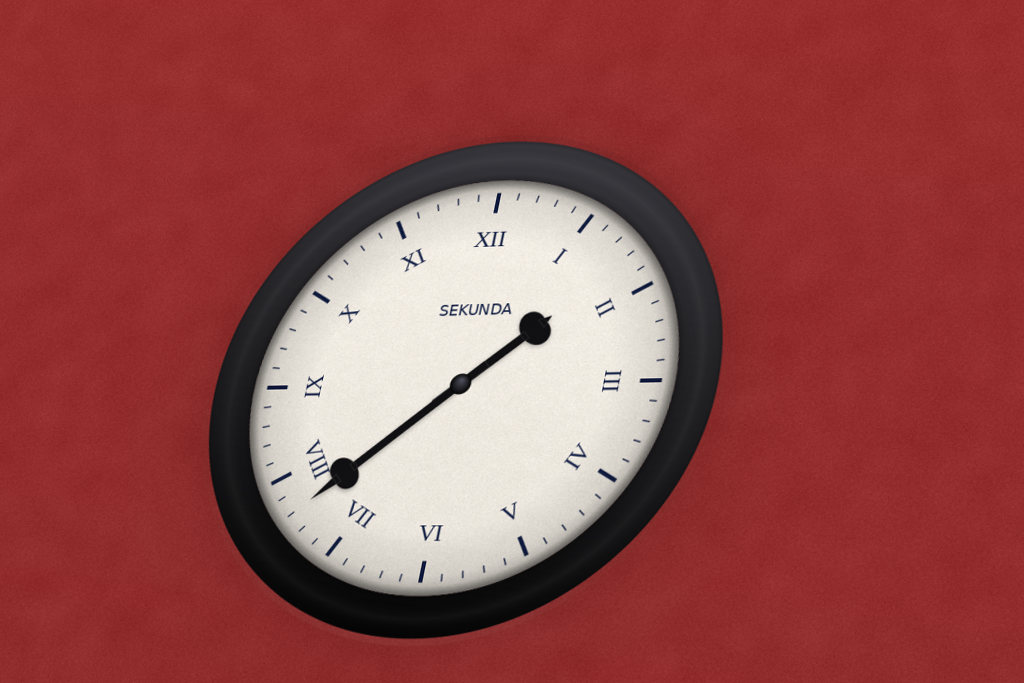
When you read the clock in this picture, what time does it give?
1:38
